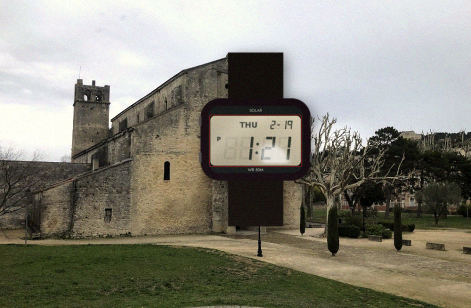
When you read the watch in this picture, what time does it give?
1:21
